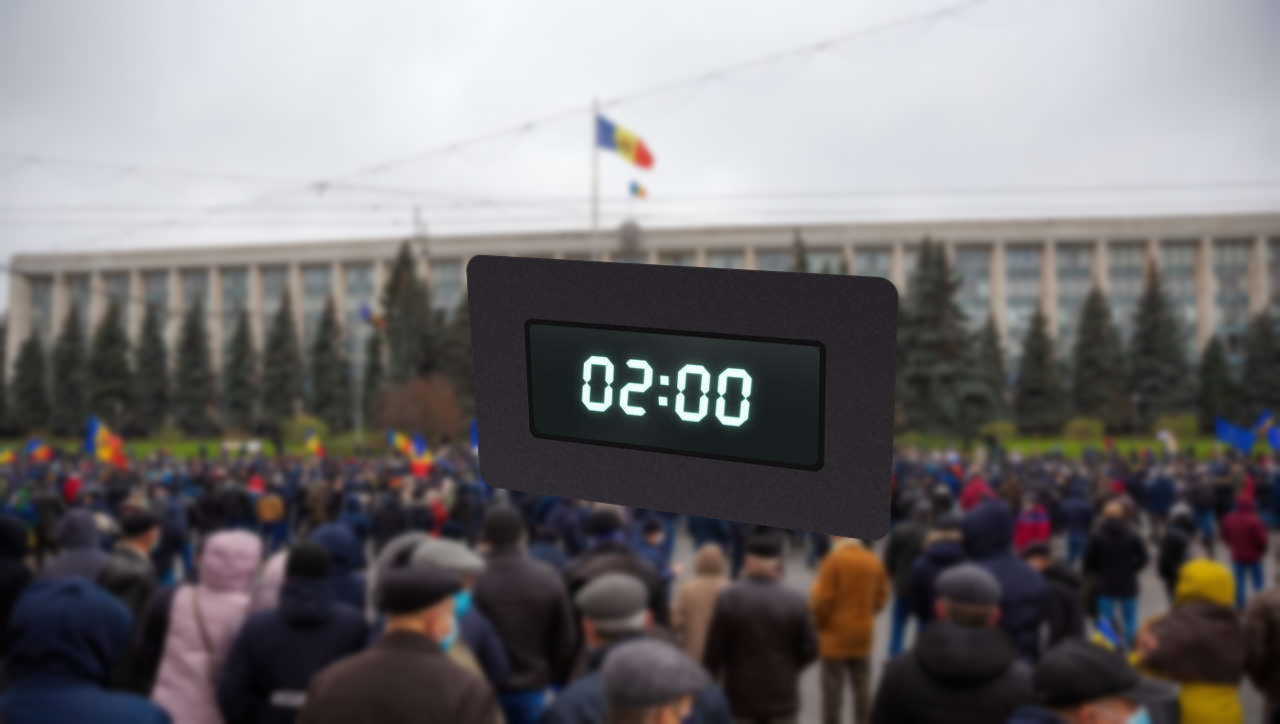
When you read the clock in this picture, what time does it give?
2:00
